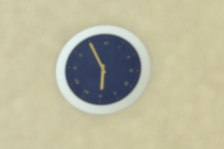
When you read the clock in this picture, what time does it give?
5:55
